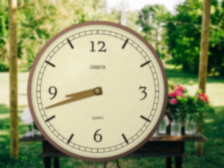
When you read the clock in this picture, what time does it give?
8:42
